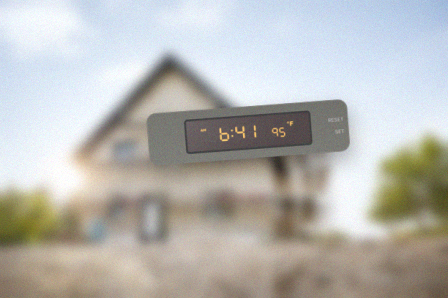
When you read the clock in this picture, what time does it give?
6:41
